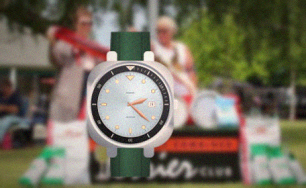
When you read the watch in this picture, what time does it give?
2:22
